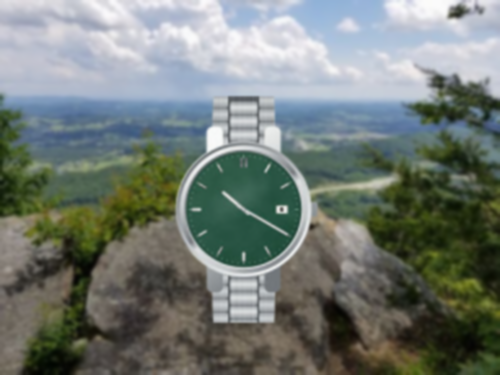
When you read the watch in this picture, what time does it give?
10:20
